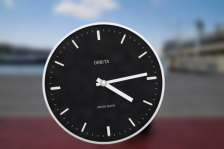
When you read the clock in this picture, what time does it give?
4:14
